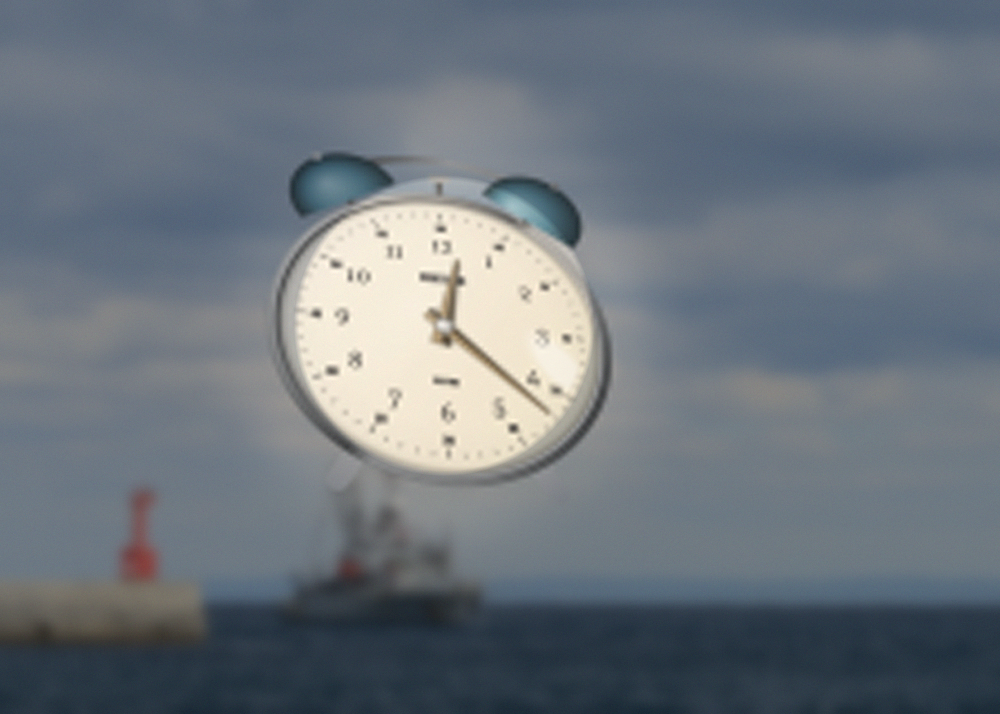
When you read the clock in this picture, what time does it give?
12:22
